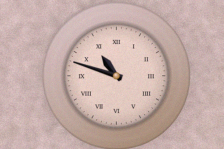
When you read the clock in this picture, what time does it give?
10:48
